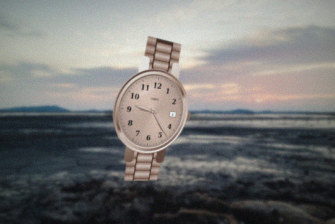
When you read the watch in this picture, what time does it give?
9:23
